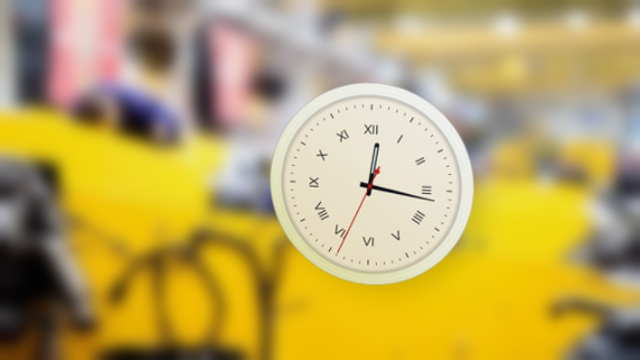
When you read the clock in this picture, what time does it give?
12:16:34
